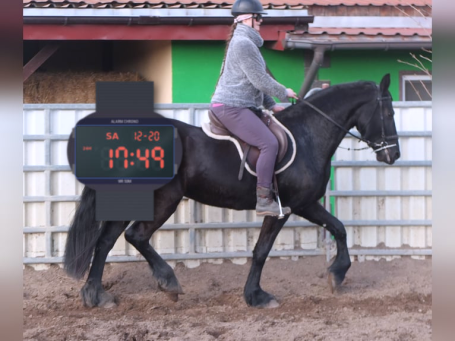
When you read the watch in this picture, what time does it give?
17:49
